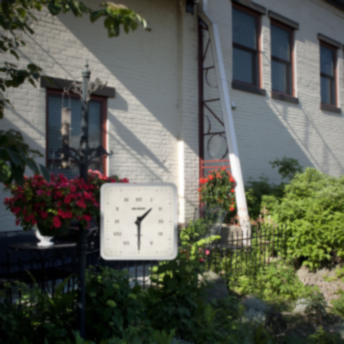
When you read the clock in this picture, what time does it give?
1:30
